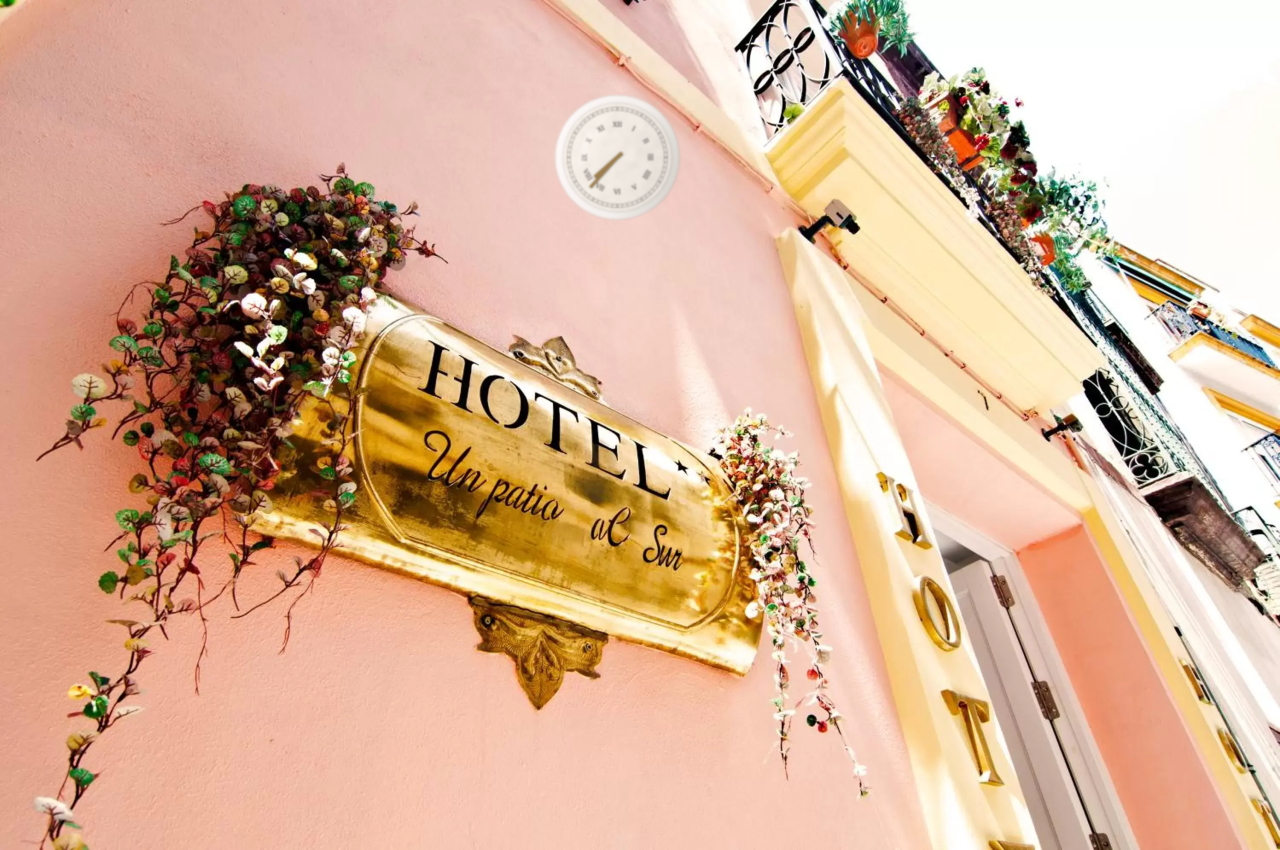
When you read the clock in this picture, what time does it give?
7:37
